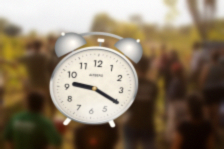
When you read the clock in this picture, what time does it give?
9:20
